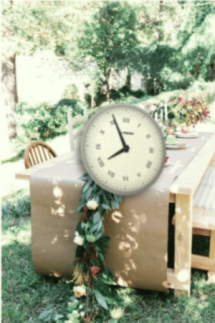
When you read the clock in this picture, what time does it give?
7:56
